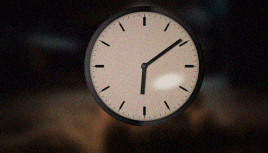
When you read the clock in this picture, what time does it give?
6:09
